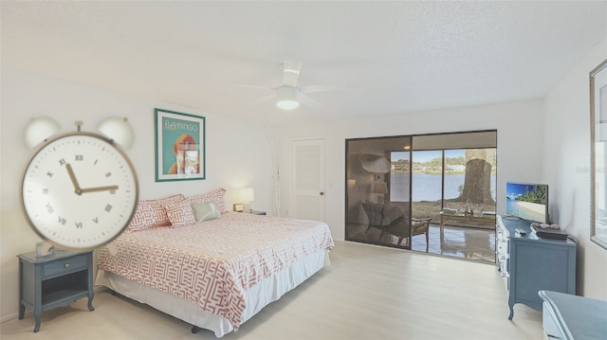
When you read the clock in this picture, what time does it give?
11:14
